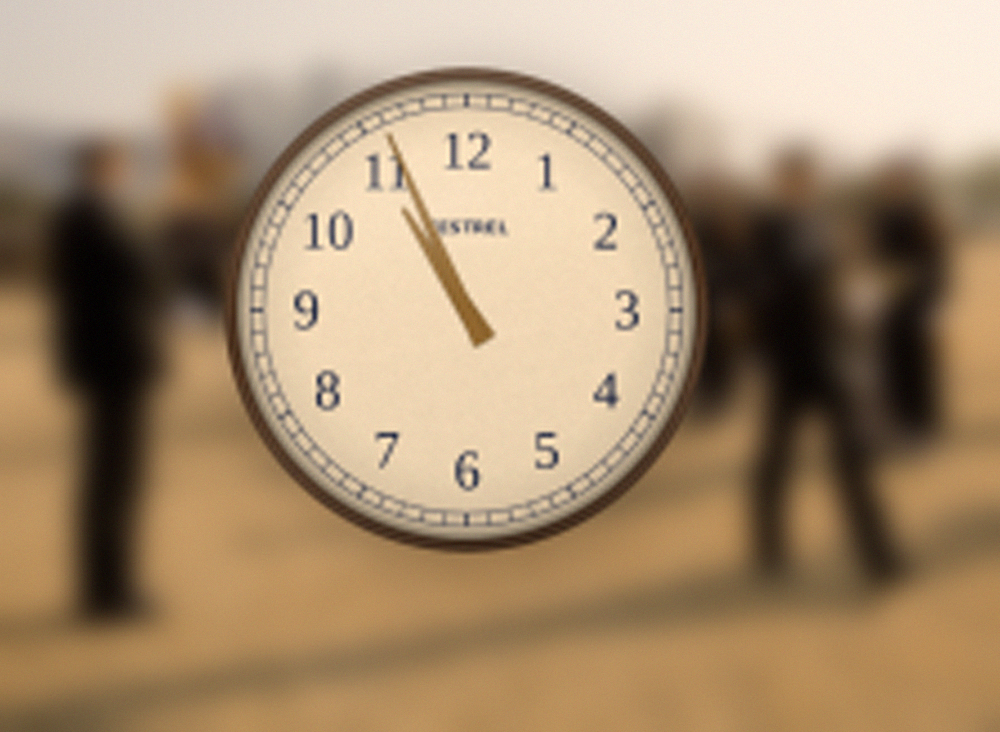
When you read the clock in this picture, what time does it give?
10:56
